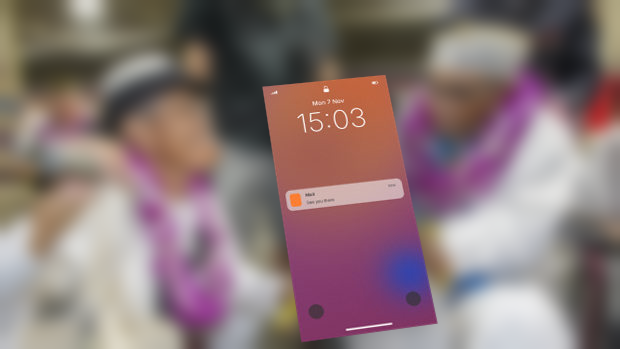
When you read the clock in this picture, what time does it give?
15:03
